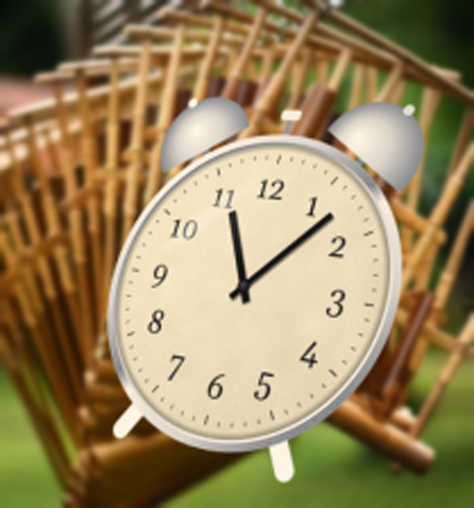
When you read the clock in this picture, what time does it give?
11:07
